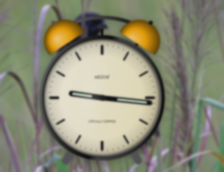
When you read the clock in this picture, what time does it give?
9:16
